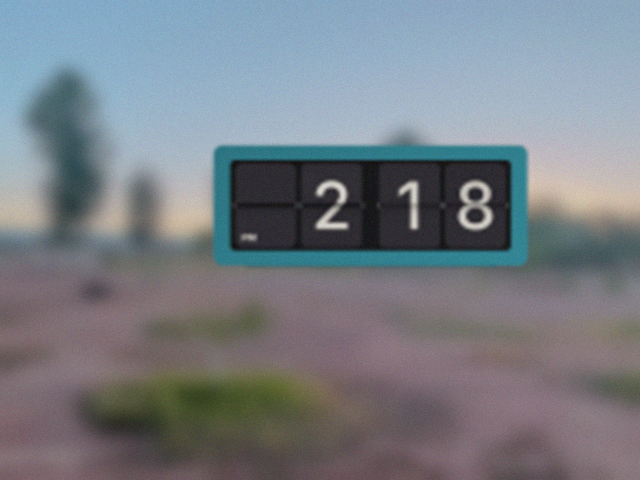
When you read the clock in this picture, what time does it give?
2:18
